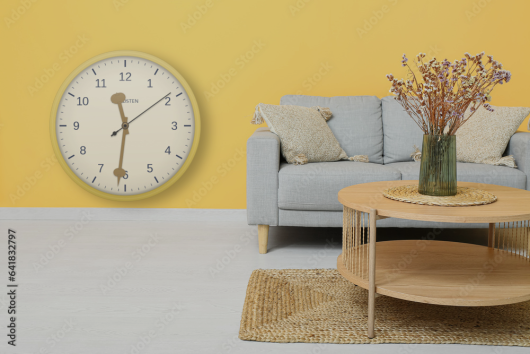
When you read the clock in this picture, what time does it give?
11:31:09
